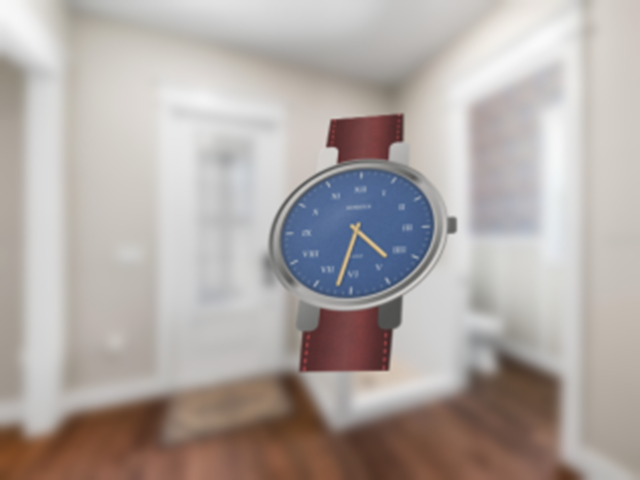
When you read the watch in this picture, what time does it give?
4:32
